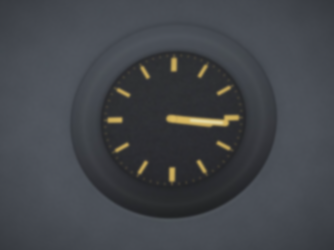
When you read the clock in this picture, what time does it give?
3:16
